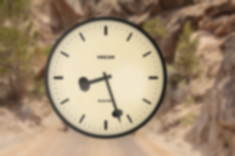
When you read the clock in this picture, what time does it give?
8:27
